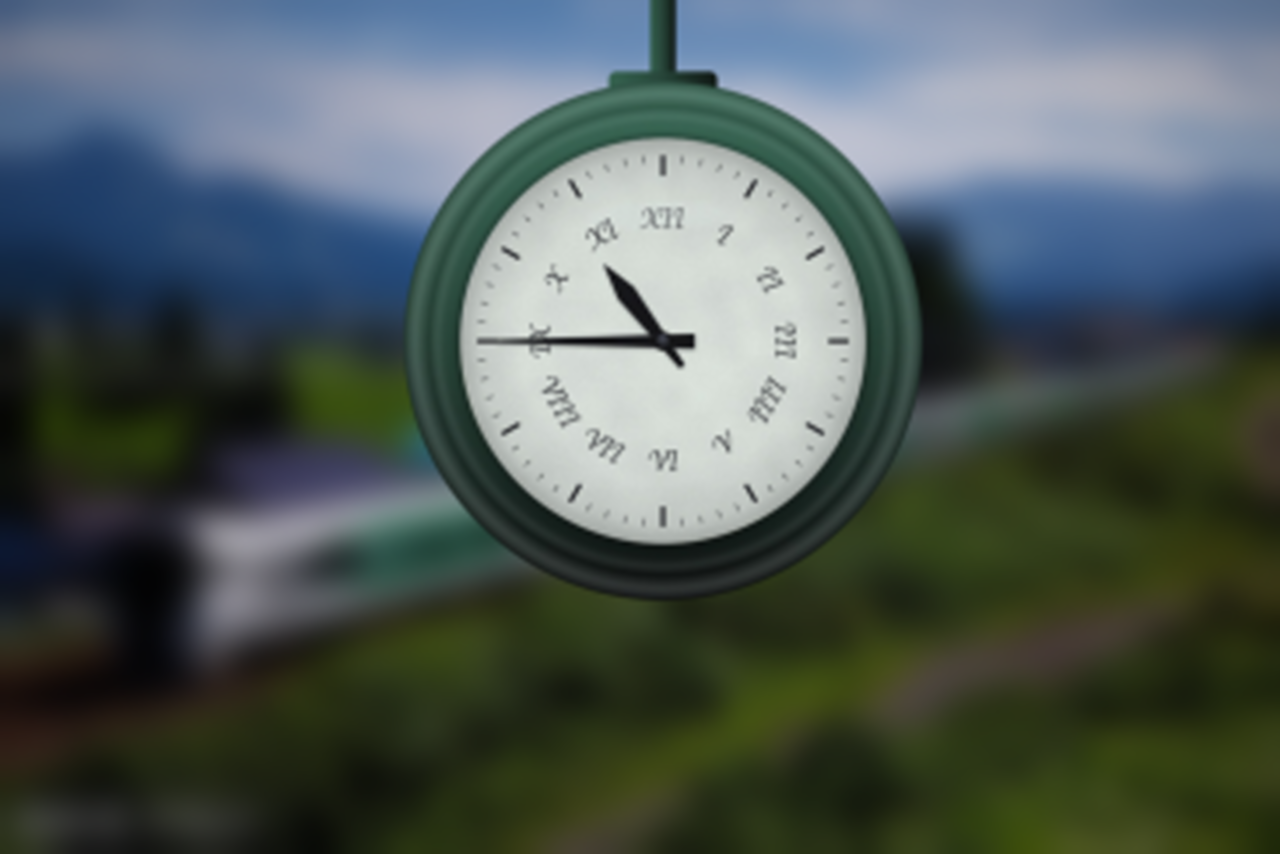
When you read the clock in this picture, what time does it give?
10:45
